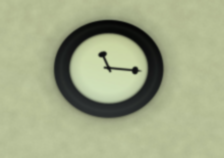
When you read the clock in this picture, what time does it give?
11:16
